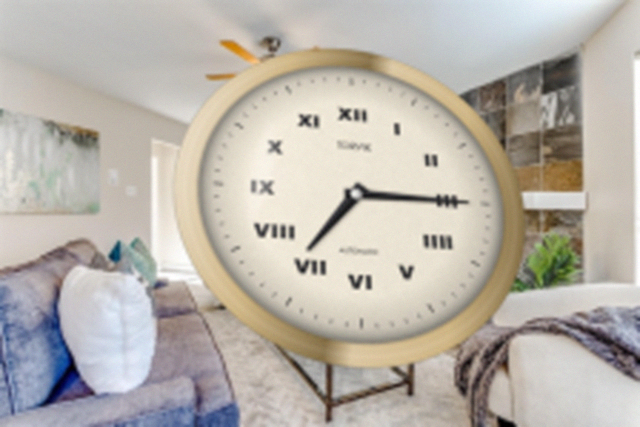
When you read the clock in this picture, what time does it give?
7:15
